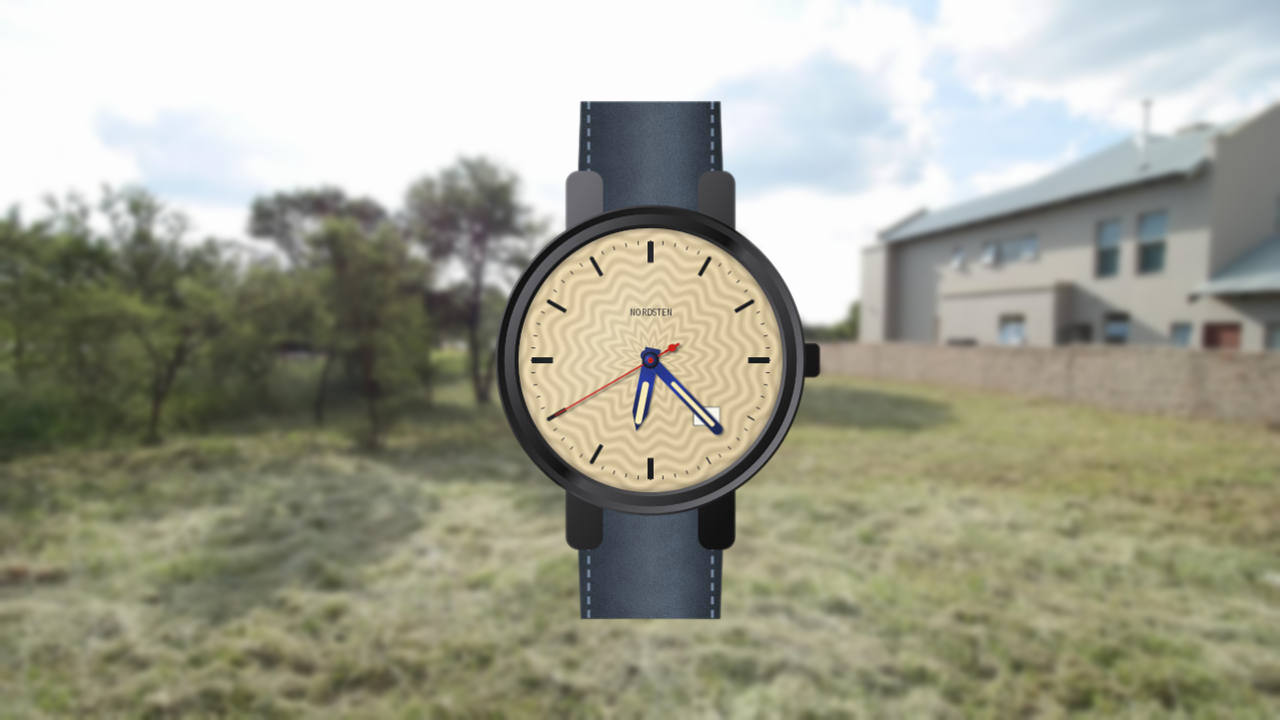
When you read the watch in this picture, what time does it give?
6:22:40
